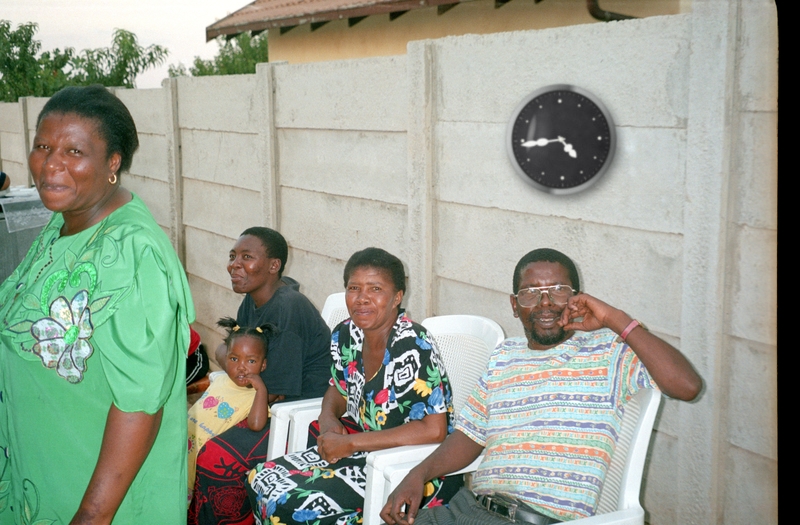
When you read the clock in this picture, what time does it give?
4:44
